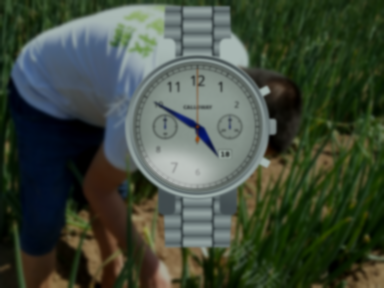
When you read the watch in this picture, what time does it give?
4:50
